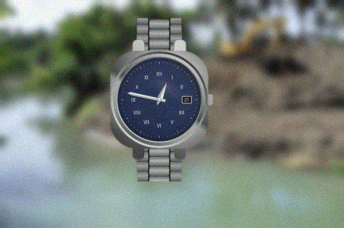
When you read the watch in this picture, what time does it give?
12:47
